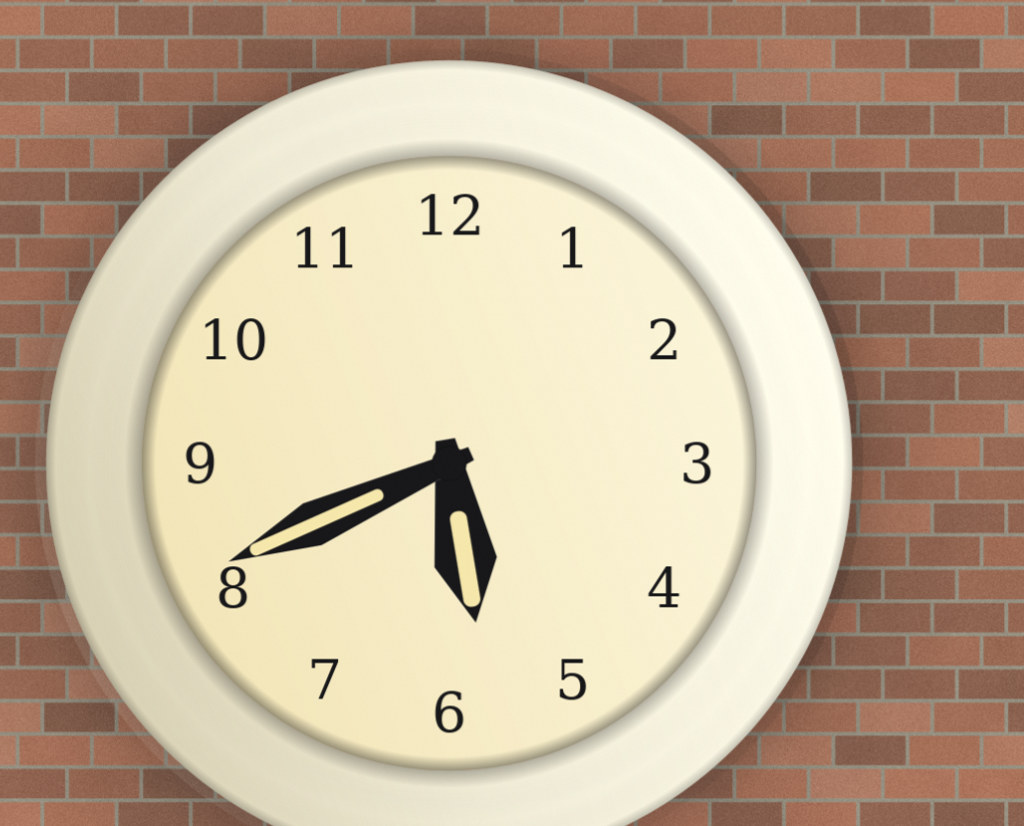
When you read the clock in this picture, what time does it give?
5:41
